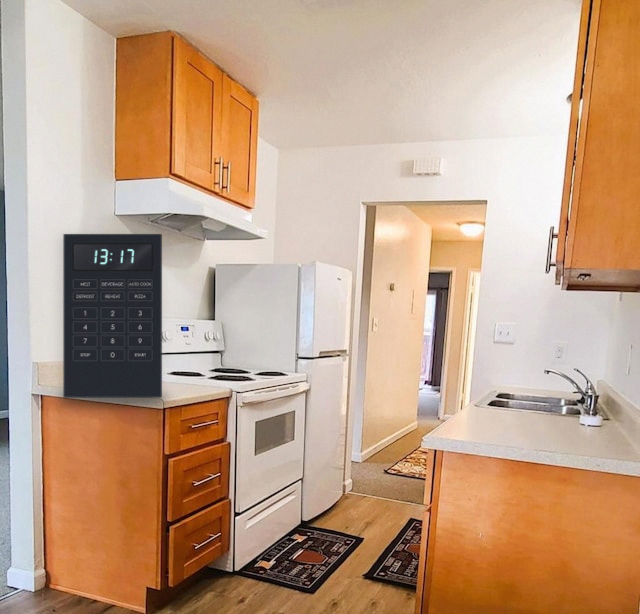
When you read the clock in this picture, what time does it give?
13:17
